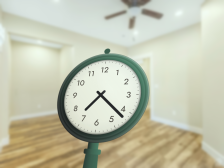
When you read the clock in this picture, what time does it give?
7:22
